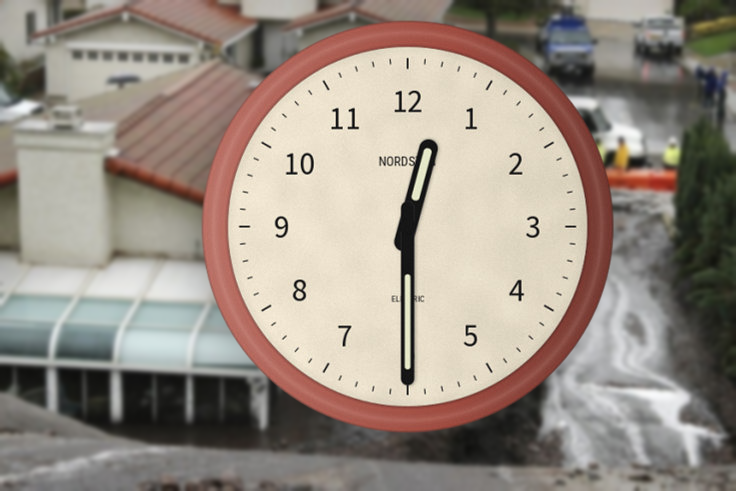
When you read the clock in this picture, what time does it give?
12:30
